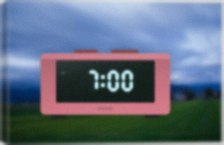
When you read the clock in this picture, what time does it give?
7:00
